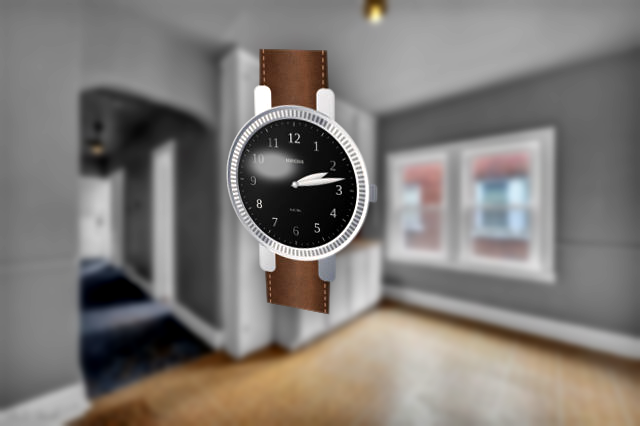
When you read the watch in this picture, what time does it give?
2:13
